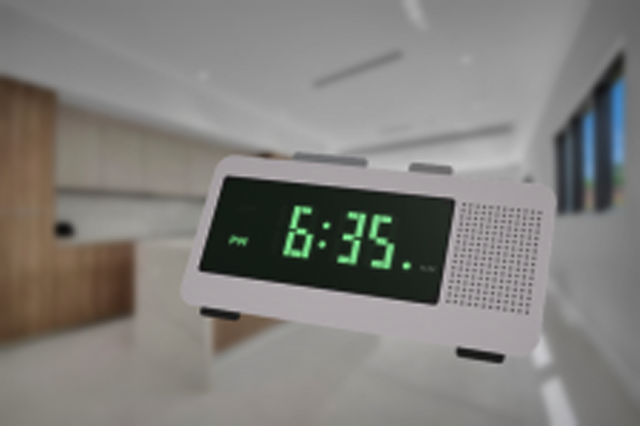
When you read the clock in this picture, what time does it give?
6:35
